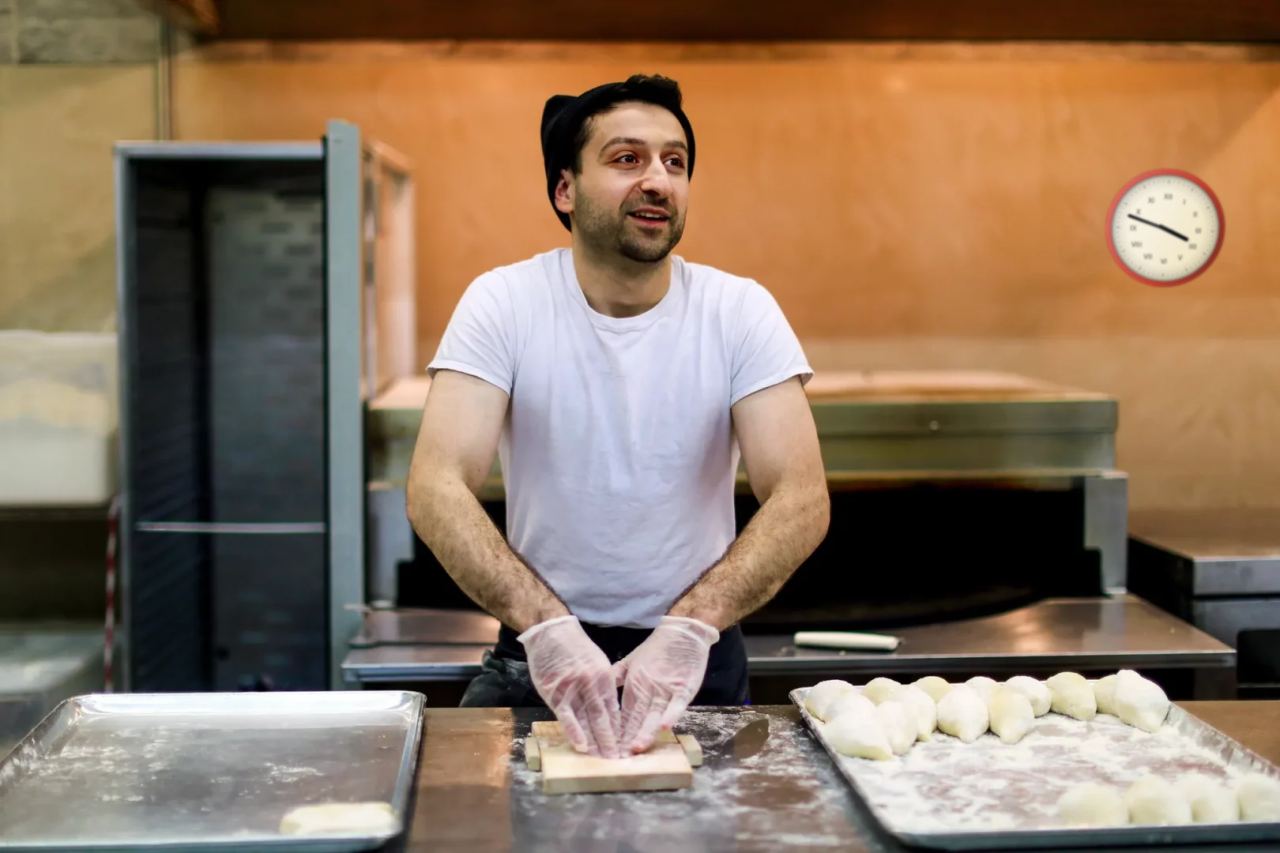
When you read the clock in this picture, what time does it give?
3:48
